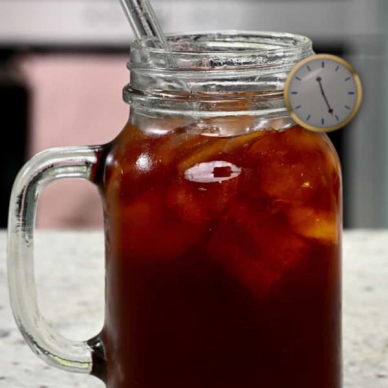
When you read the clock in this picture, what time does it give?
11:26
